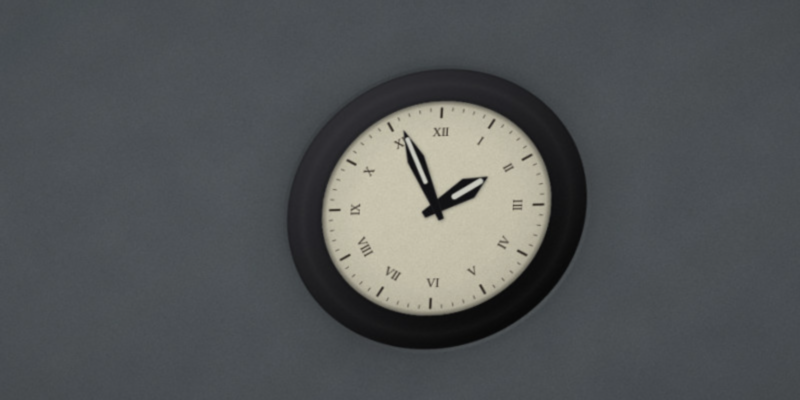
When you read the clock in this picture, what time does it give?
1:56
